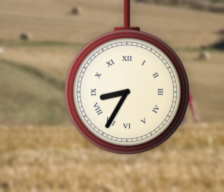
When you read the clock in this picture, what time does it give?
8:35
